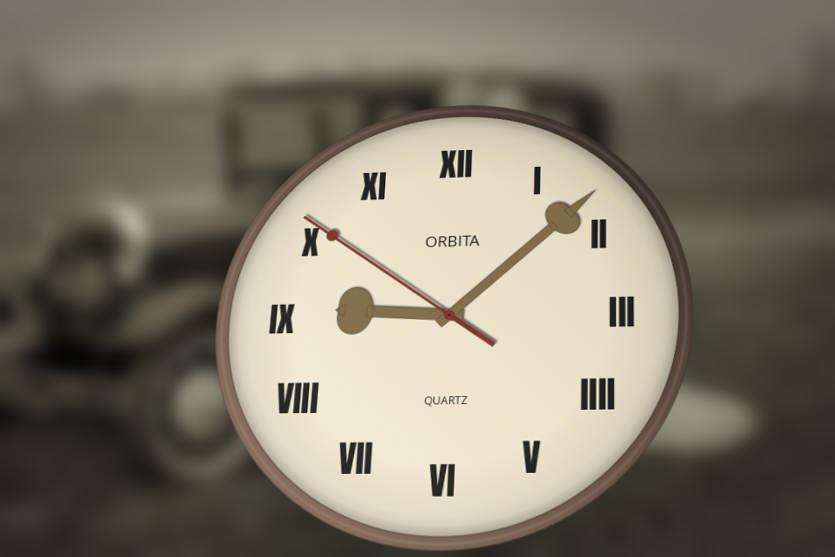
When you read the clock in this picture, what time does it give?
9:07:51
